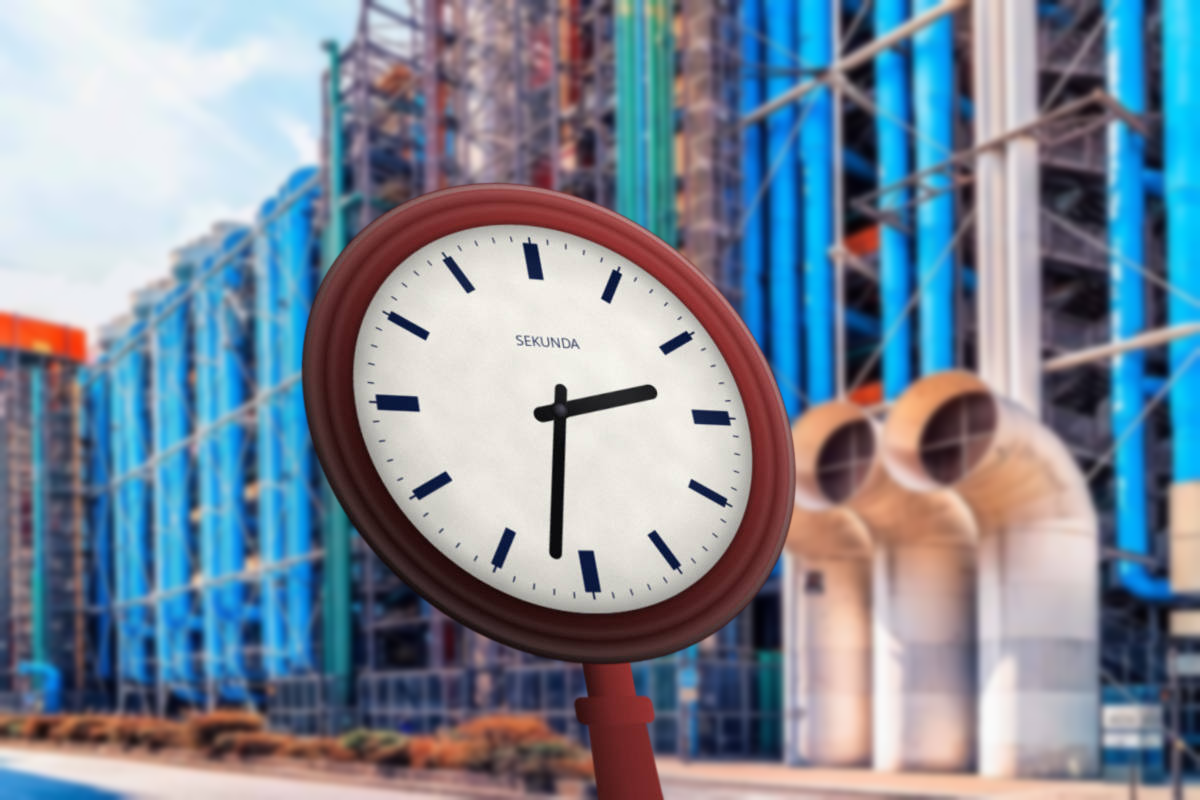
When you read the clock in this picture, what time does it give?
2:32
